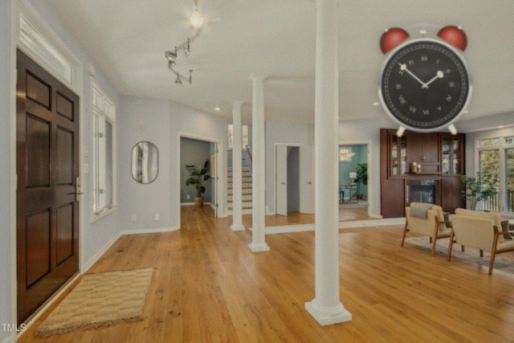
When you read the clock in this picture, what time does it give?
1:52
